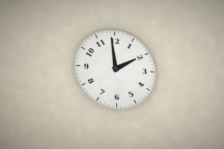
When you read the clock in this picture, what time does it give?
1:59
